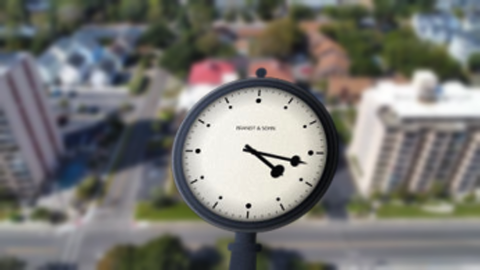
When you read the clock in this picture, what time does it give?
4:17
